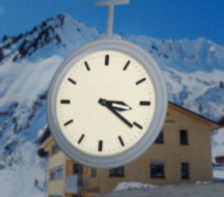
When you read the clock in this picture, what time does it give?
3:21
